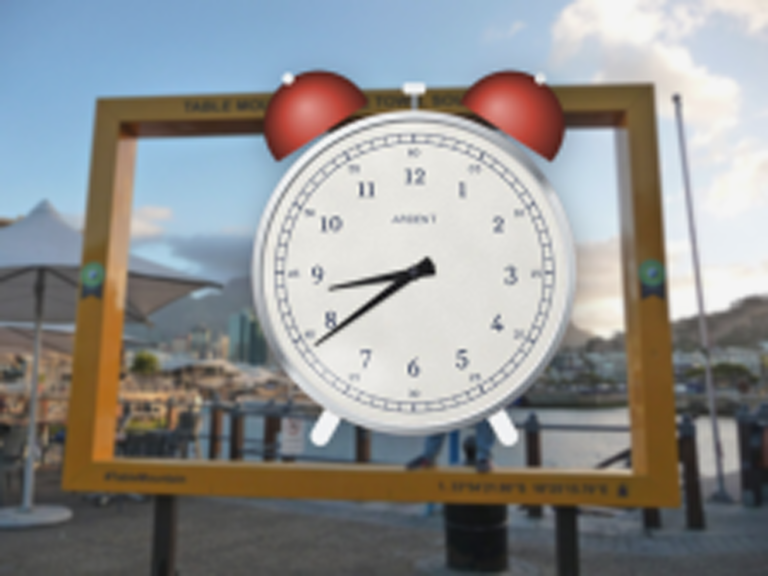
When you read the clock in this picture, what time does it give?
8:39
